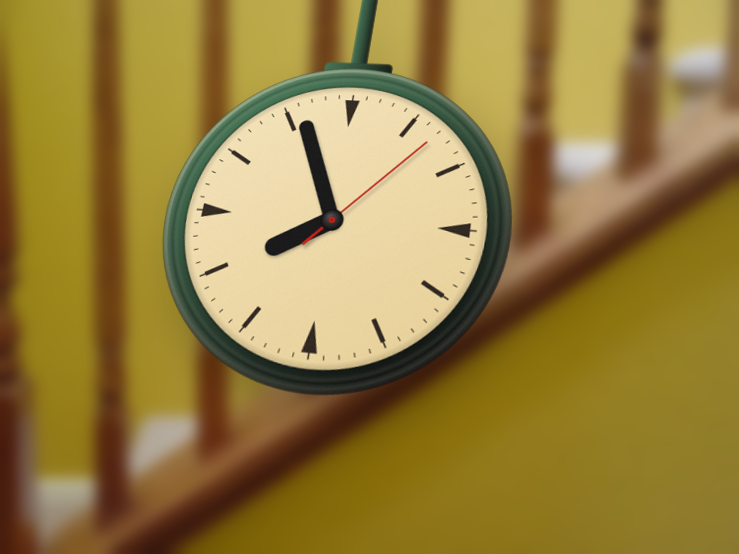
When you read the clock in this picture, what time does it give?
7:56:07
